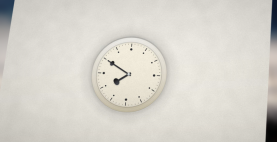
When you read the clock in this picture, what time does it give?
7:50
